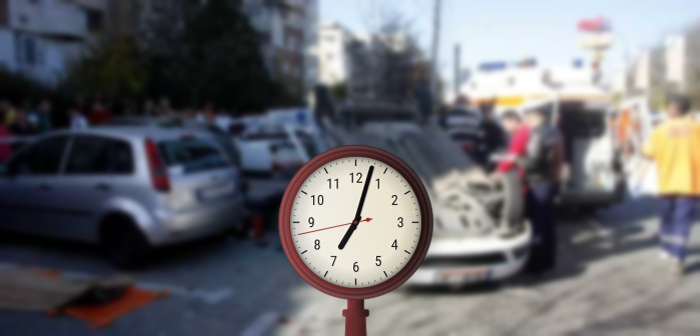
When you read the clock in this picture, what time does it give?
7:02:43
